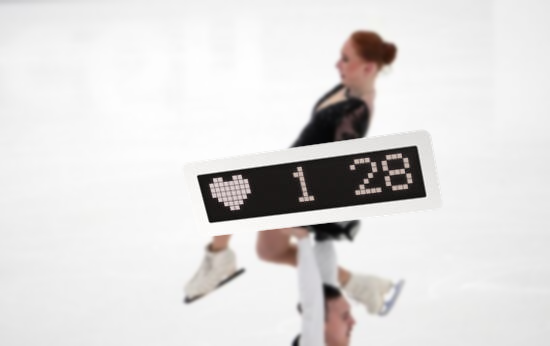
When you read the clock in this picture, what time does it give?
1:28
